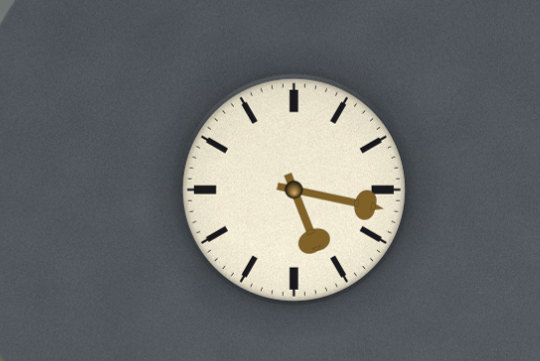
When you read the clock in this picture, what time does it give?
5:17
